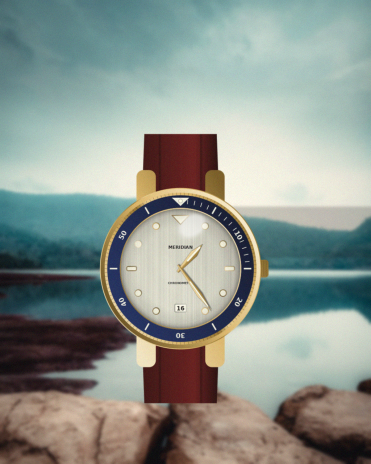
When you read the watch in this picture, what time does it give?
1:24
